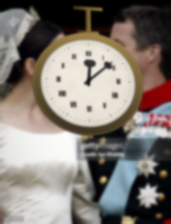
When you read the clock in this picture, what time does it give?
12:08
